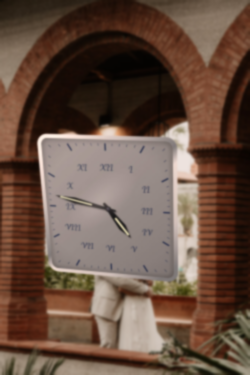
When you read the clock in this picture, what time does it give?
4:47
